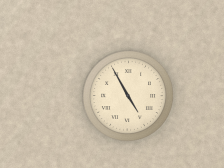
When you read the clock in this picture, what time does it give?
4:55
